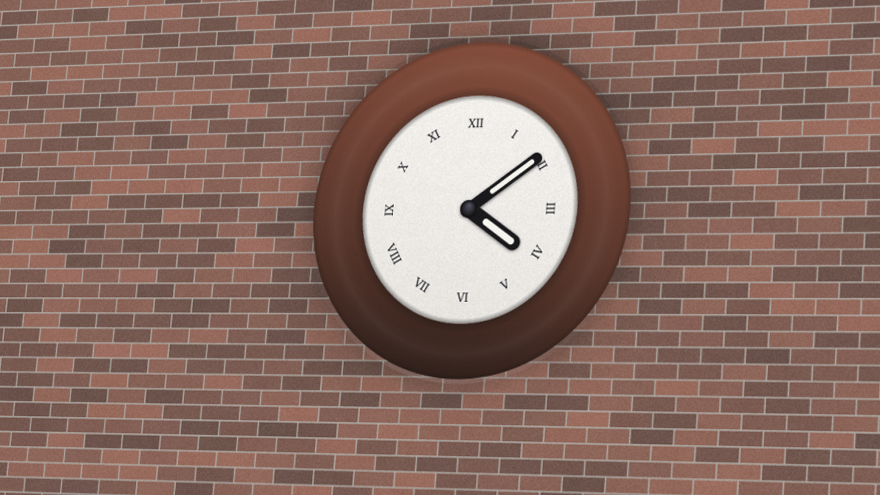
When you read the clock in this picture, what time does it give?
4:09
